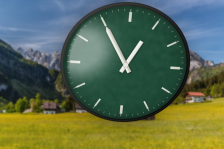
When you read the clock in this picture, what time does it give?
12:55
